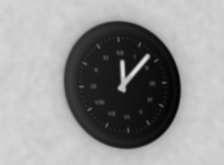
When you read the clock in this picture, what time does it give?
12:08
